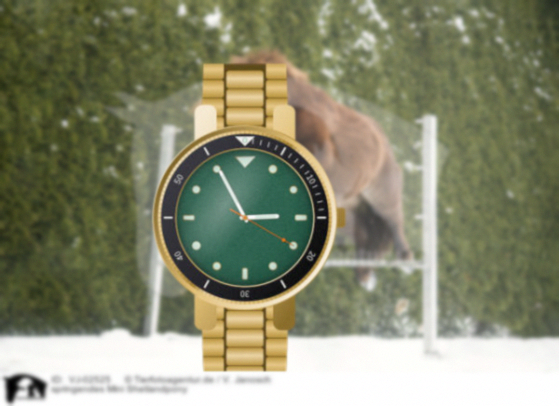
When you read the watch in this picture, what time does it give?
2:55:20
